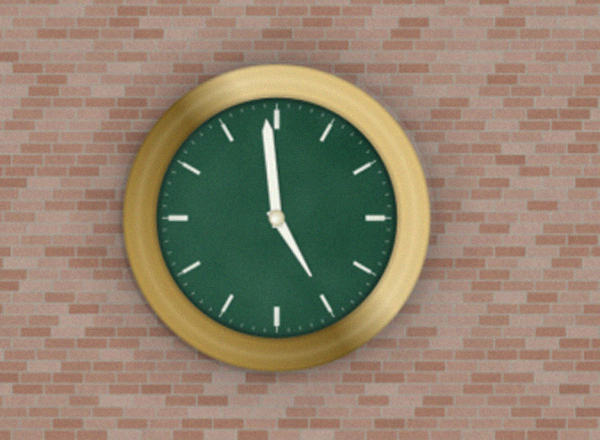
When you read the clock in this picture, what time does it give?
4:59
